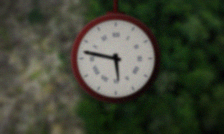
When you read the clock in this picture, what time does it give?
5:47
